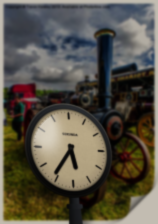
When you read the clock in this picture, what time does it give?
5:36
